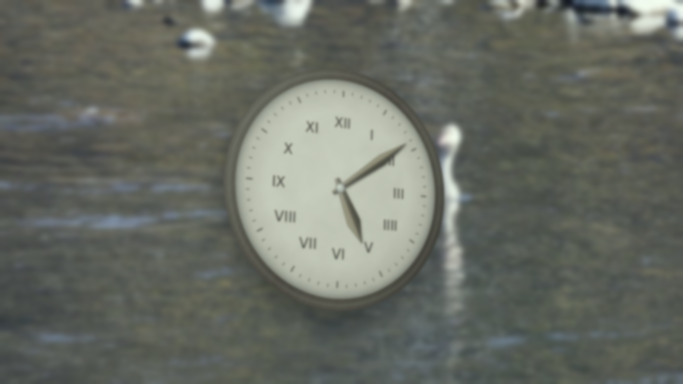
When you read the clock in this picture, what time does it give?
5:09
